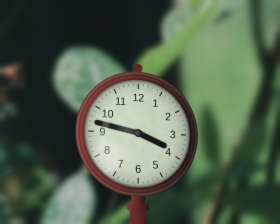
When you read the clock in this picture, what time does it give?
3:47
